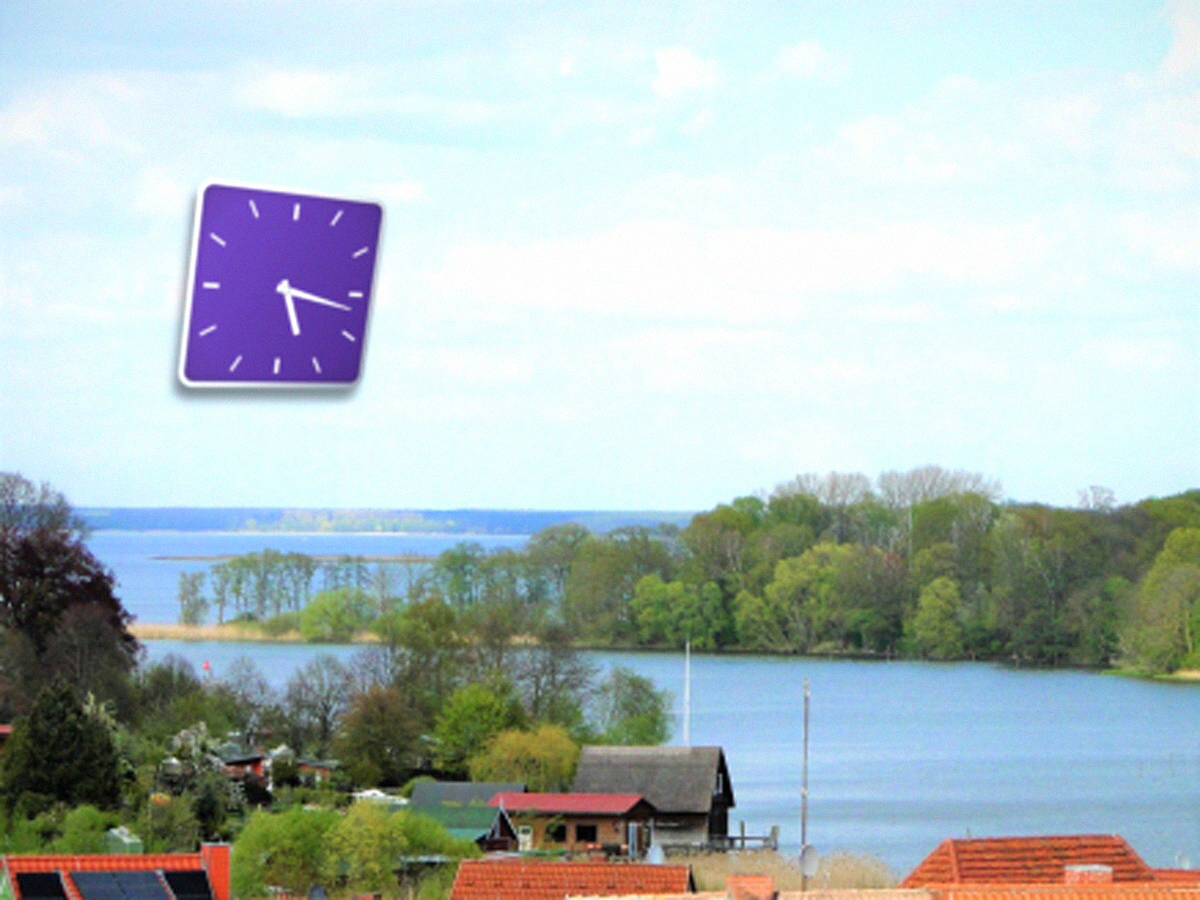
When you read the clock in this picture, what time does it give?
5:17
